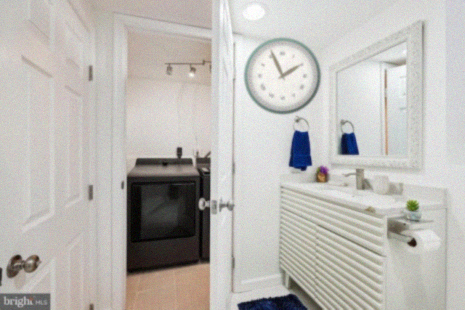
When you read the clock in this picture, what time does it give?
1:56
